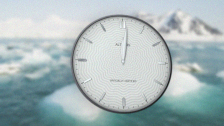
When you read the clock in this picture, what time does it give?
12:01
